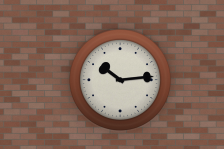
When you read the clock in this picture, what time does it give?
10:14
